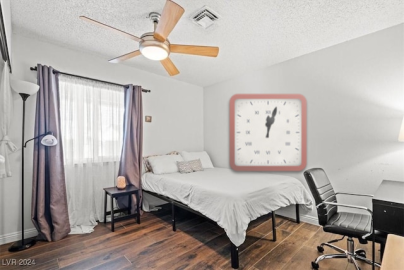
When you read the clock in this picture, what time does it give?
12:03
